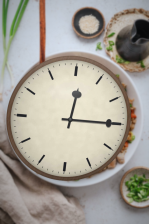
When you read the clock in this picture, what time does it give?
12:15
